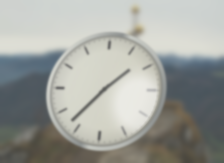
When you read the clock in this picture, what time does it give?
1:37
